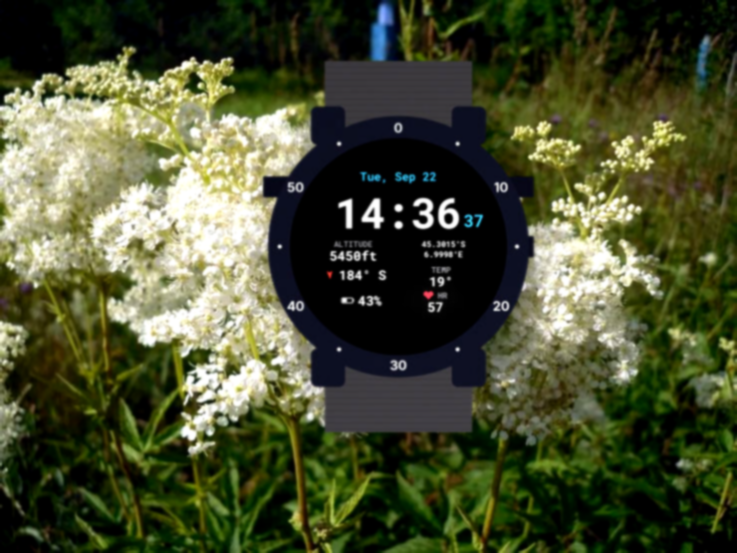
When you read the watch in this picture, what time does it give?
14:36:37
